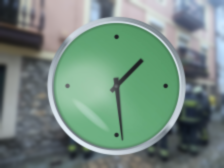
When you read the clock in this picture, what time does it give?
1:29
